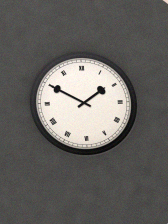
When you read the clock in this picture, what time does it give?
1:50
